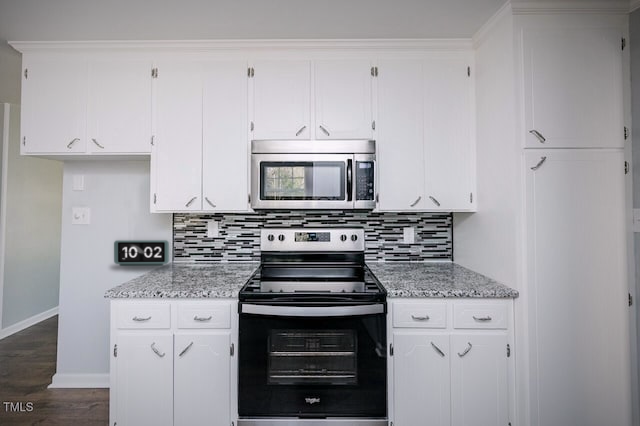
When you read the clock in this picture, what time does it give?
10:02
